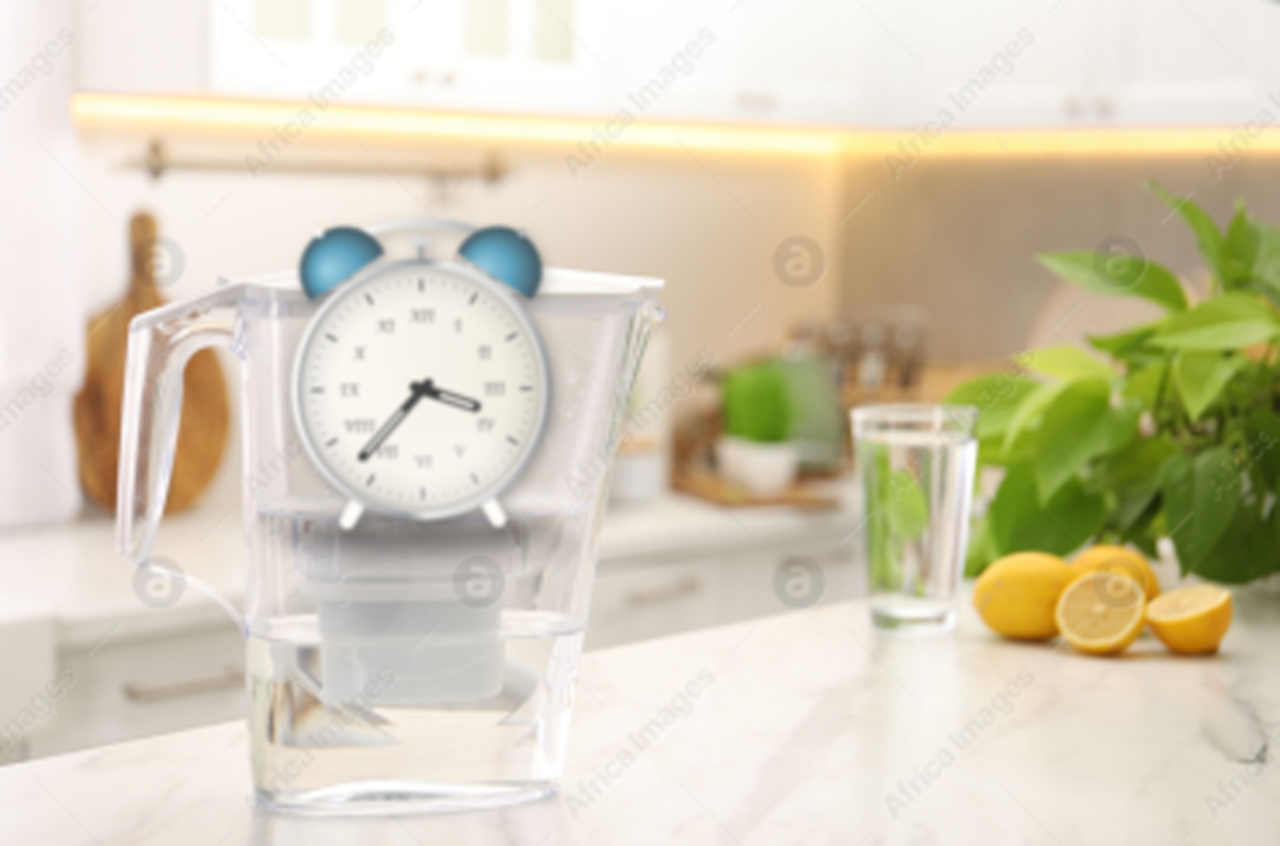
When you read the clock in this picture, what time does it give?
3:37
